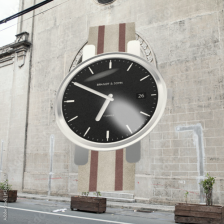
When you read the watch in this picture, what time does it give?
6:50
